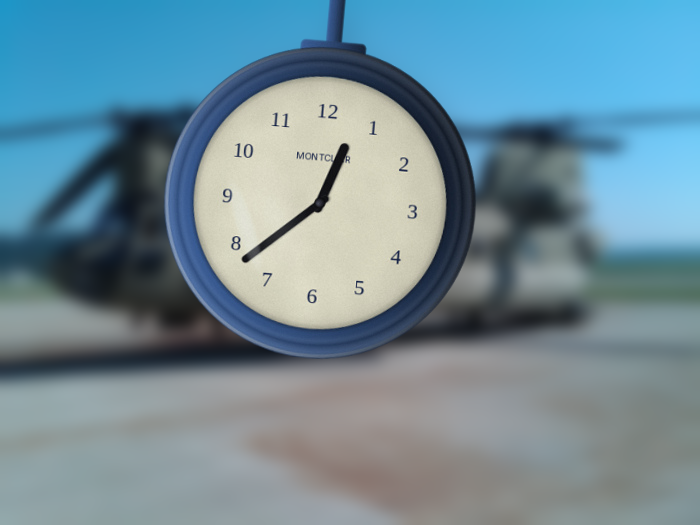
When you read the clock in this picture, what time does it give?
12:38
